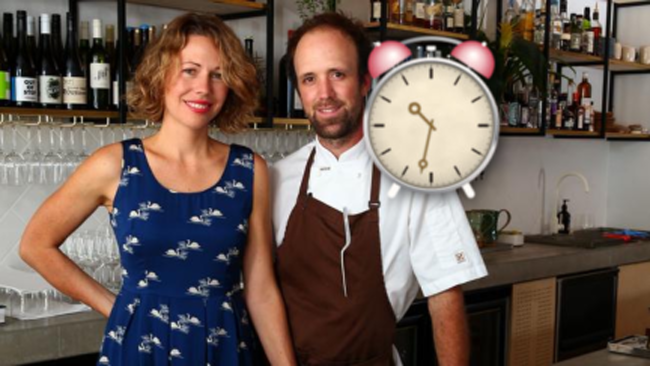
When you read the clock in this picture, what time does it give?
10:32
